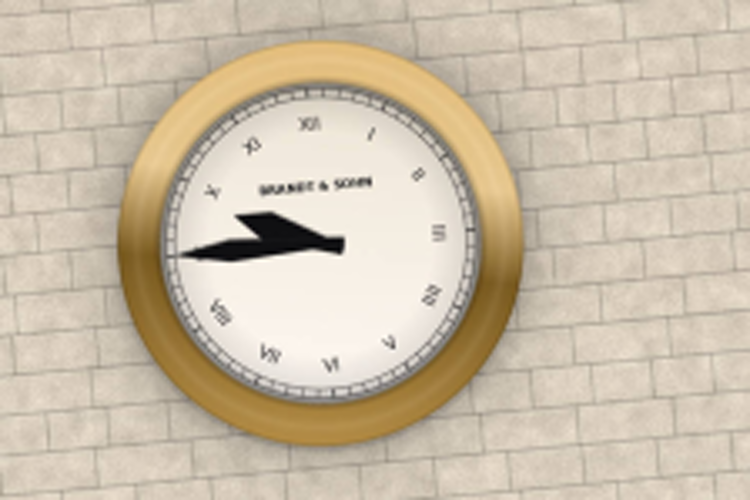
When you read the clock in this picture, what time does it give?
9:45
